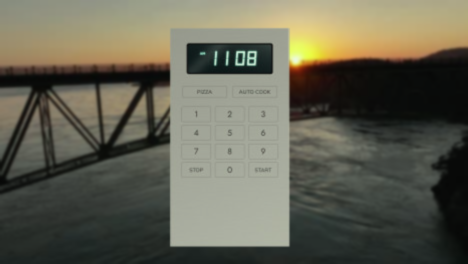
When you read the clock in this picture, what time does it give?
11:08
